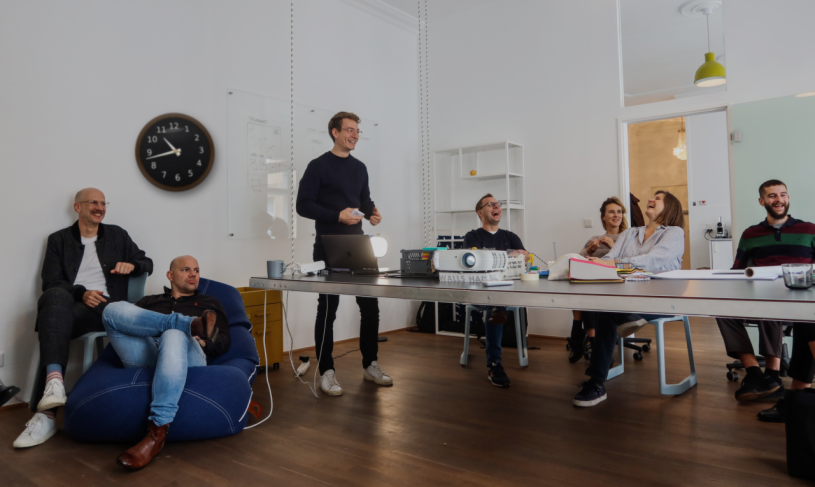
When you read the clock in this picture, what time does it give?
10:43
